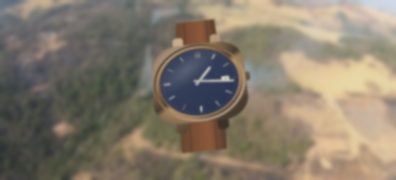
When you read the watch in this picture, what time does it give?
1:16
